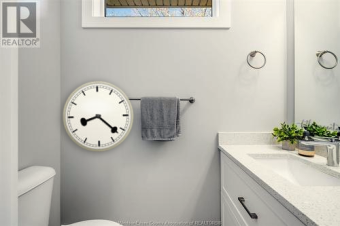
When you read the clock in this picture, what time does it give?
8:22
